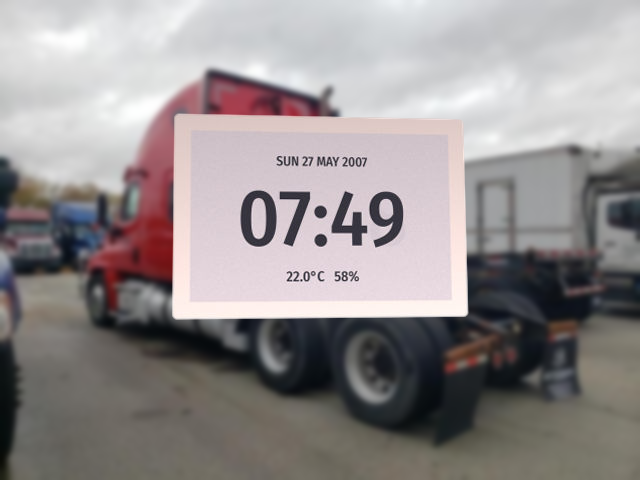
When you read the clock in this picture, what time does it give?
7:49
